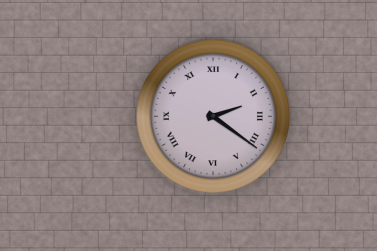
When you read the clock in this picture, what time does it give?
2:21
